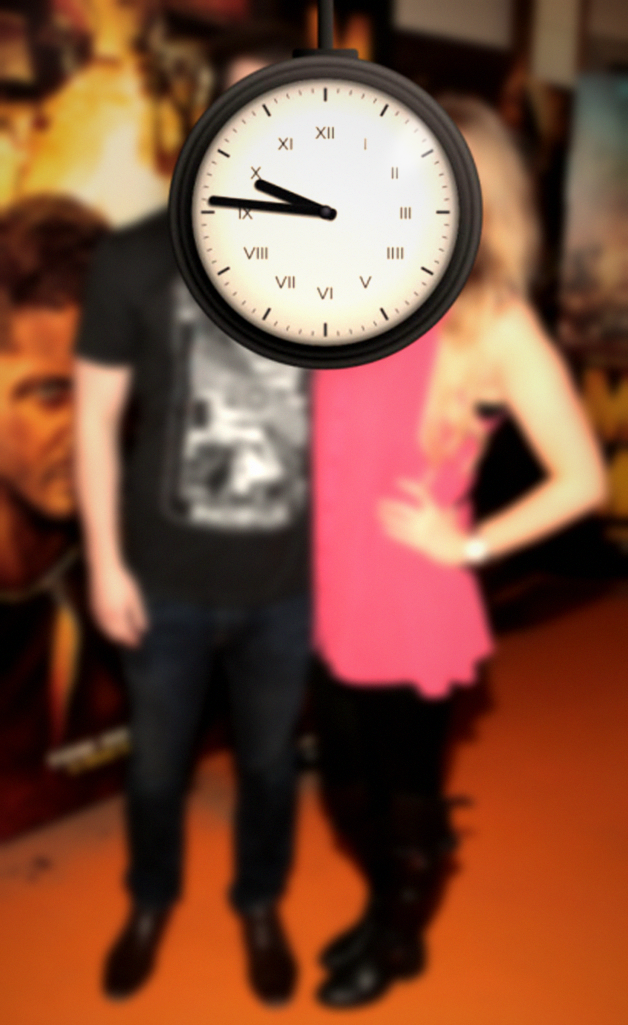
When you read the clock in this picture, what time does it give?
9:46
